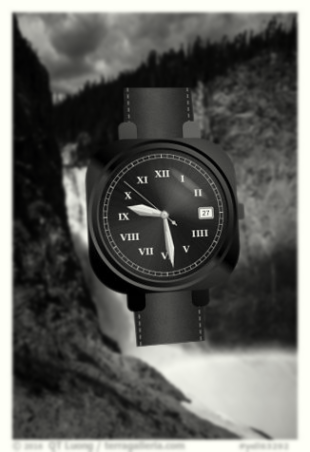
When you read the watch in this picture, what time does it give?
9:28:52
